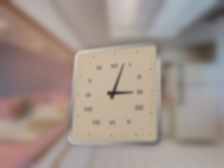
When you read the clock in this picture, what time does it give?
3:03
